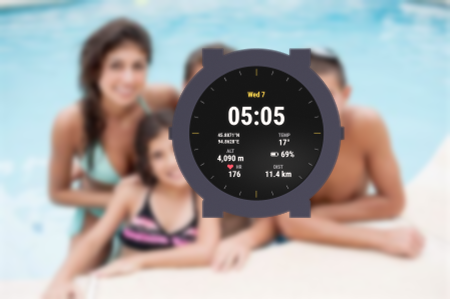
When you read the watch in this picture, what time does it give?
5:05
